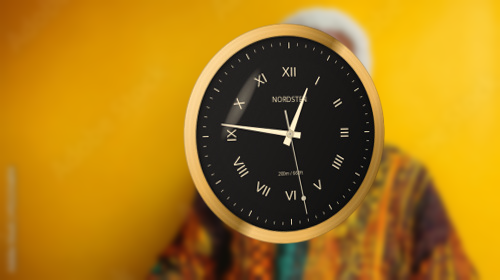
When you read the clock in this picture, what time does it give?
12:46:28
